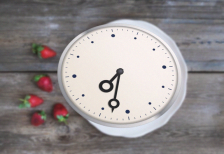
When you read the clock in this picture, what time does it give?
7:33
